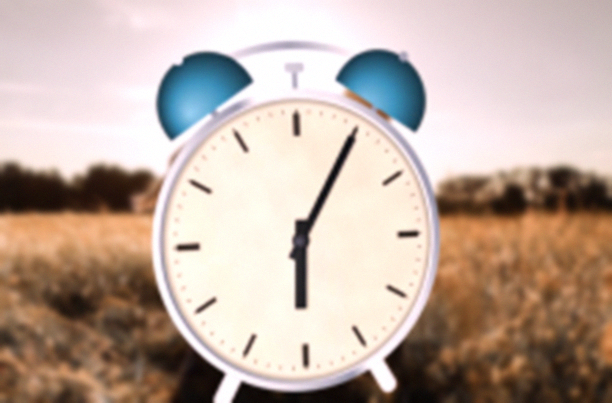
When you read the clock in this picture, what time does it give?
6:05
